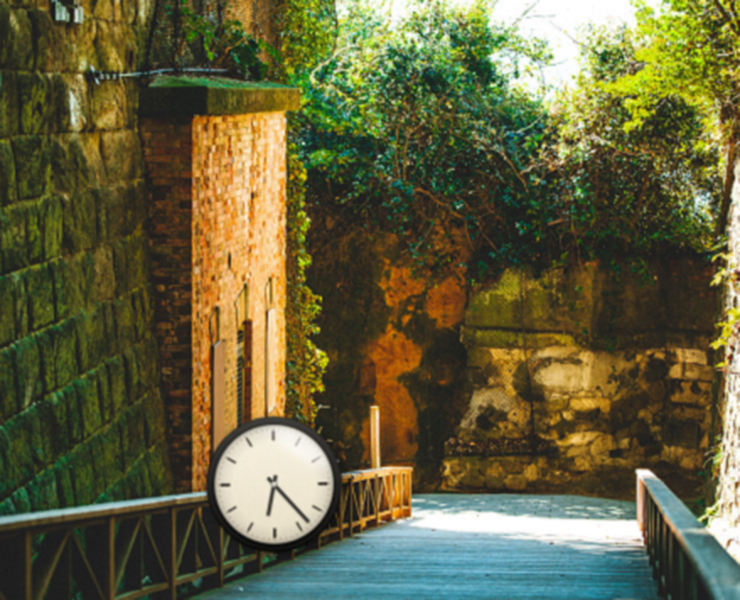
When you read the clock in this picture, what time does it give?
6:23
